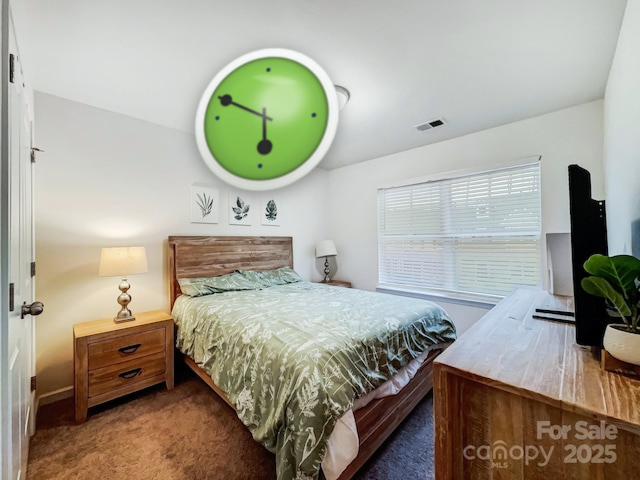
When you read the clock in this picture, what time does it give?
5:49
